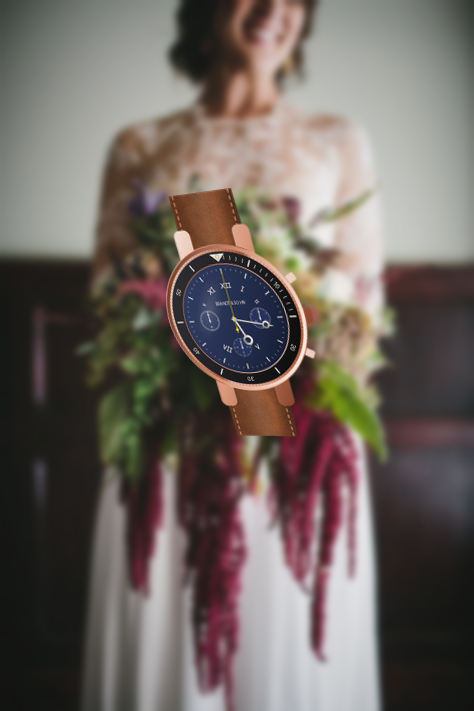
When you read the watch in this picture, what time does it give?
5:17
